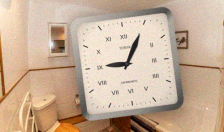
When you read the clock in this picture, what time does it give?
9:05
